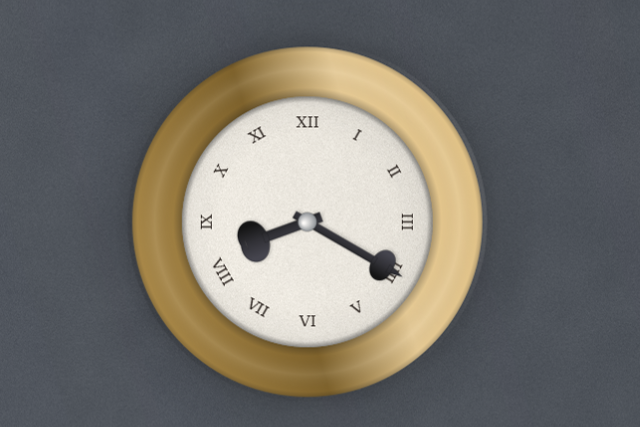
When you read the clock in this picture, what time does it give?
8:20
